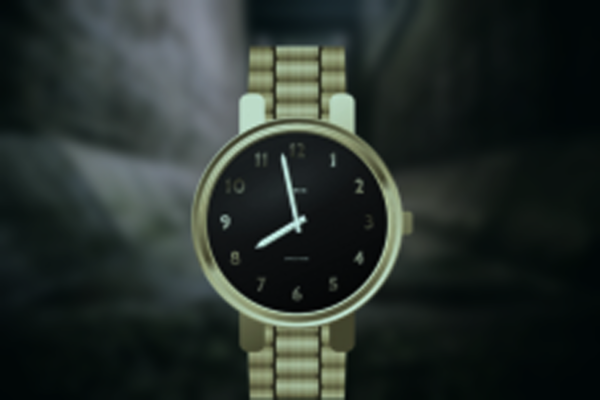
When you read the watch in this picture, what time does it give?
7:58
